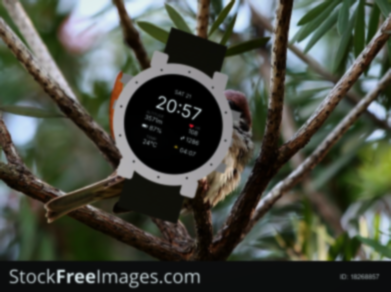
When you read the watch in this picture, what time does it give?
20:57
